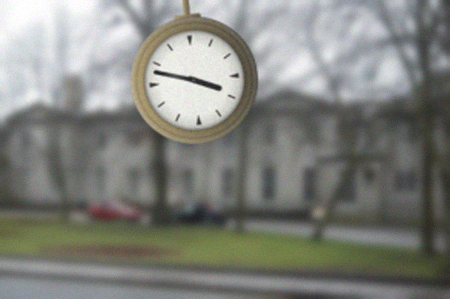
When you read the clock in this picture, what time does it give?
3:48
